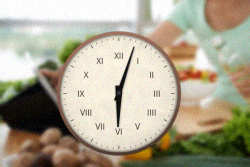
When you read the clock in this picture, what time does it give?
6:03
